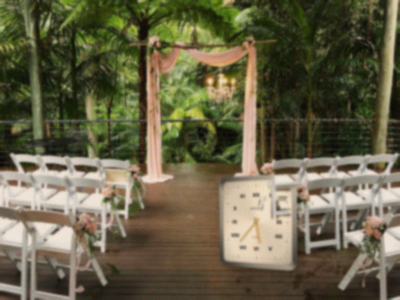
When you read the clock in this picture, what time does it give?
5:37
